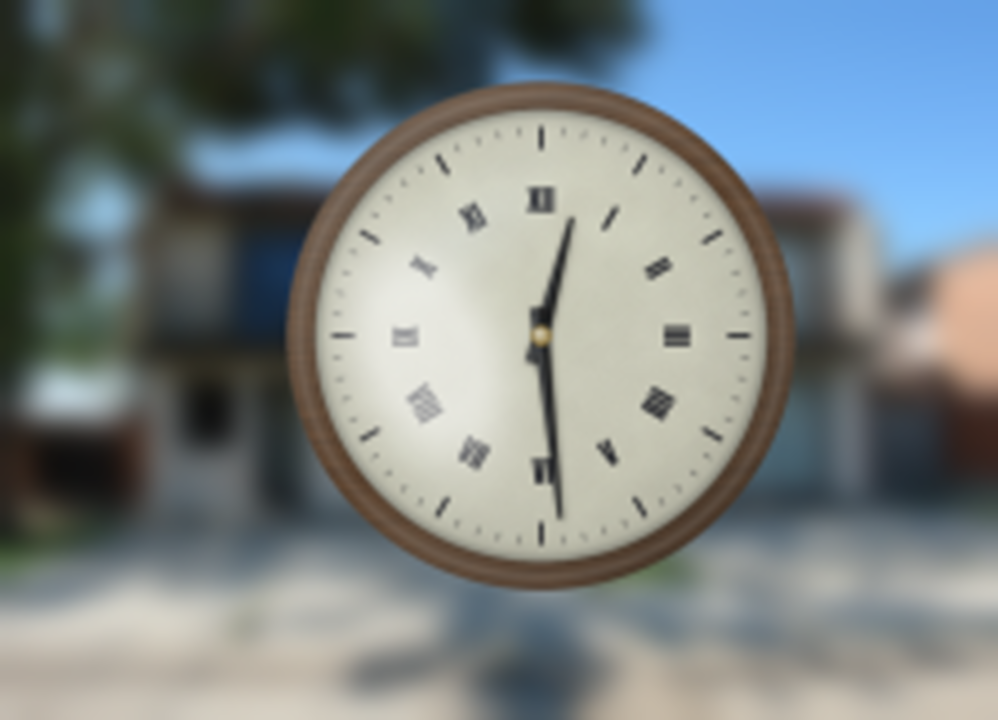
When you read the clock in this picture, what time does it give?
12:29
